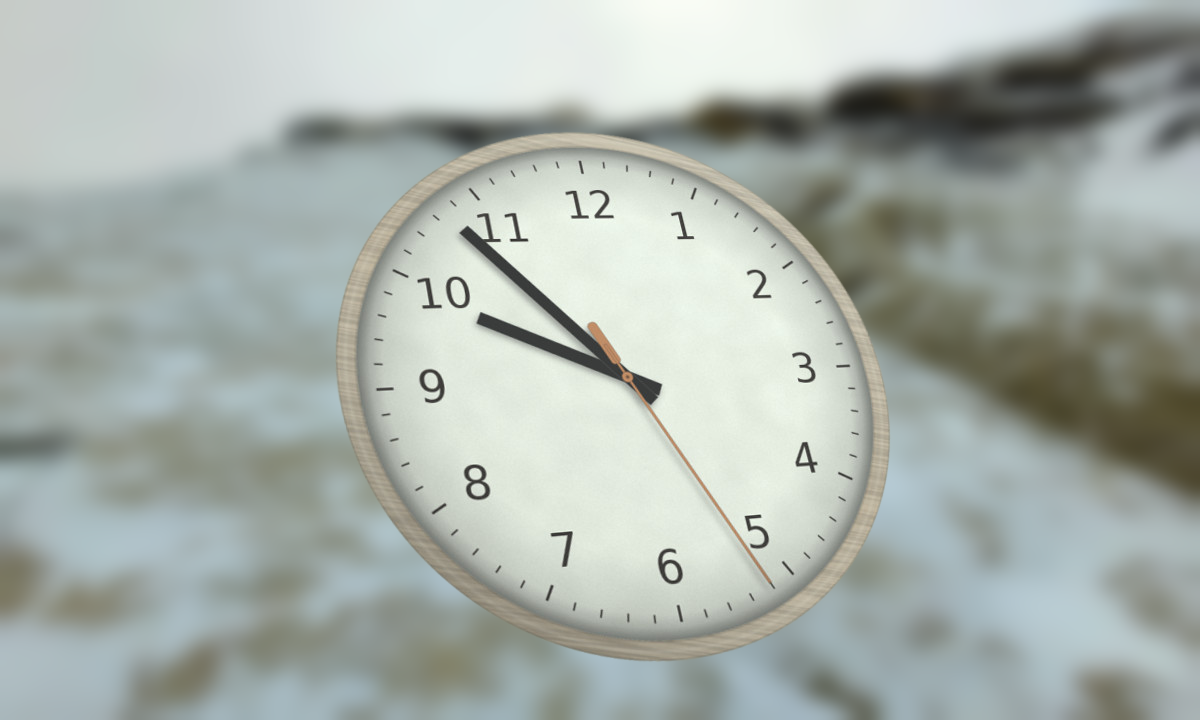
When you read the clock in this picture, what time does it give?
9:53:26
